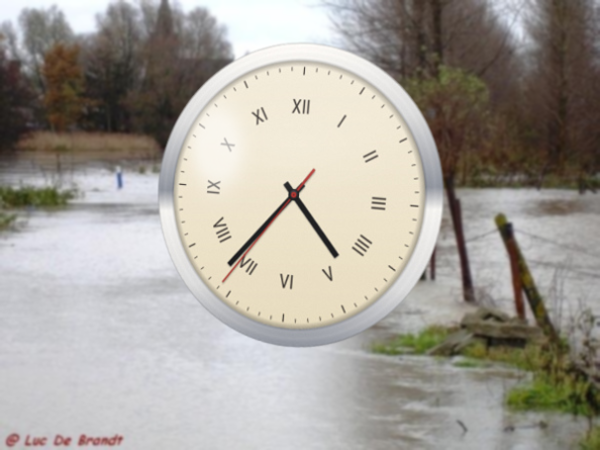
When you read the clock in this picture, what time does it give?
4:36:36
